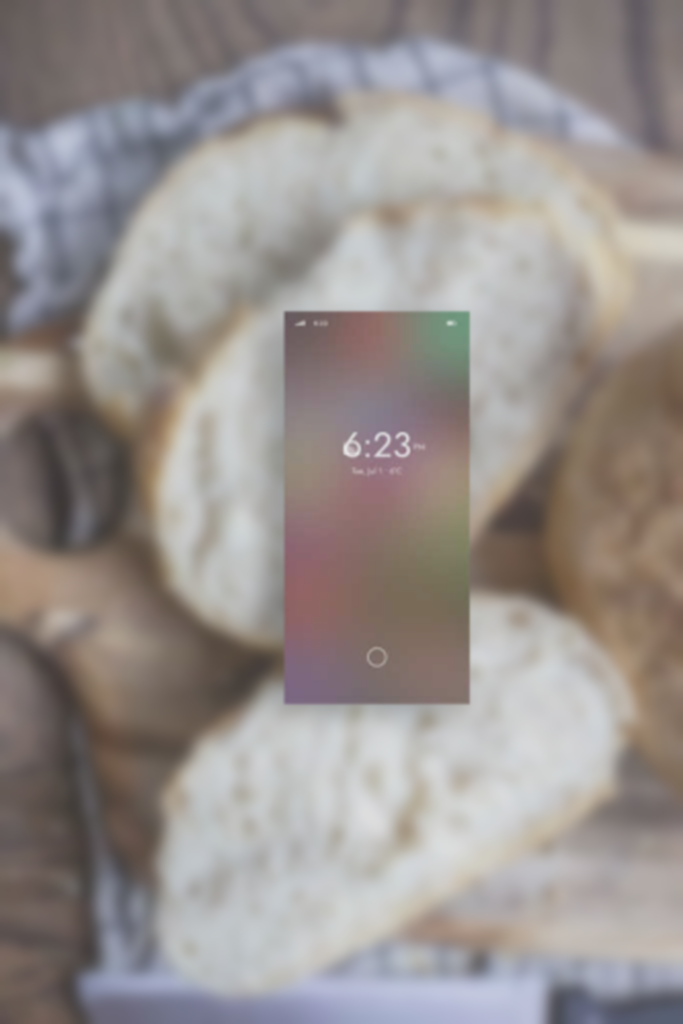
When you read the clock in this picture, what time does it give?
6:23
